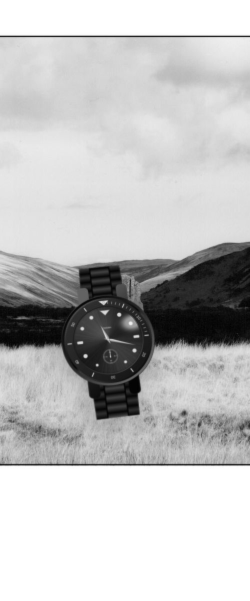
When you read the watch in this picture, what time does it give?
11:18
